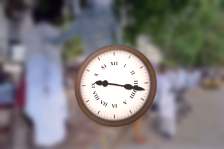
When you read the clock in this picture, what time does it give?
9:17
